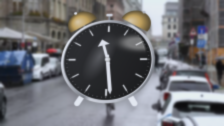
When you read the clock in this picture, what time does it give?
11:29
